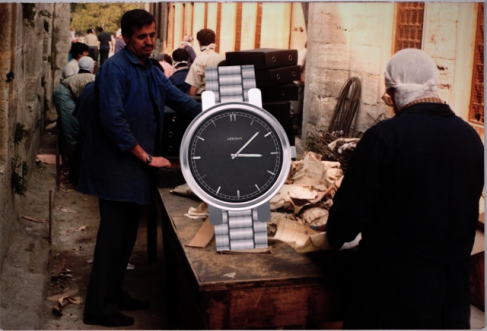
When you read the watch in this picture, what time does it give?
3:08
